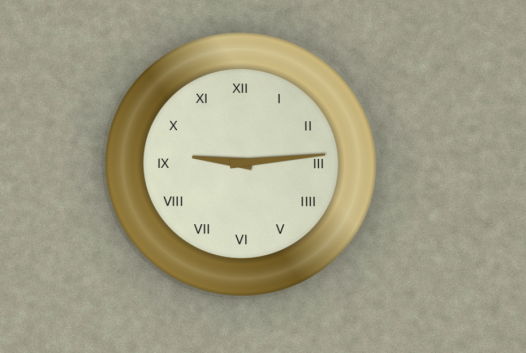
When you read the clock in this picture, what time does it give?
9:14
